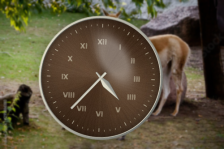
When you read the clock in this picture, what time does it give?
4:37
